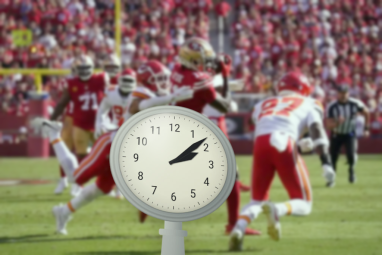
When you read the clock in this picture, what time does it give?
2:08
